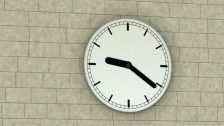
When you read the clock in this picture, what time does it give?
9:21
